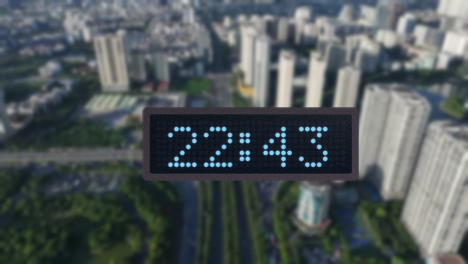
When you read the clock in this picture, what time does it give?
22:43
